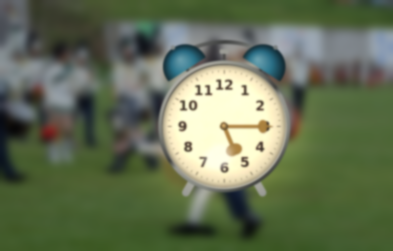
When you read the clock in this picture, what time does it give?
5:15
